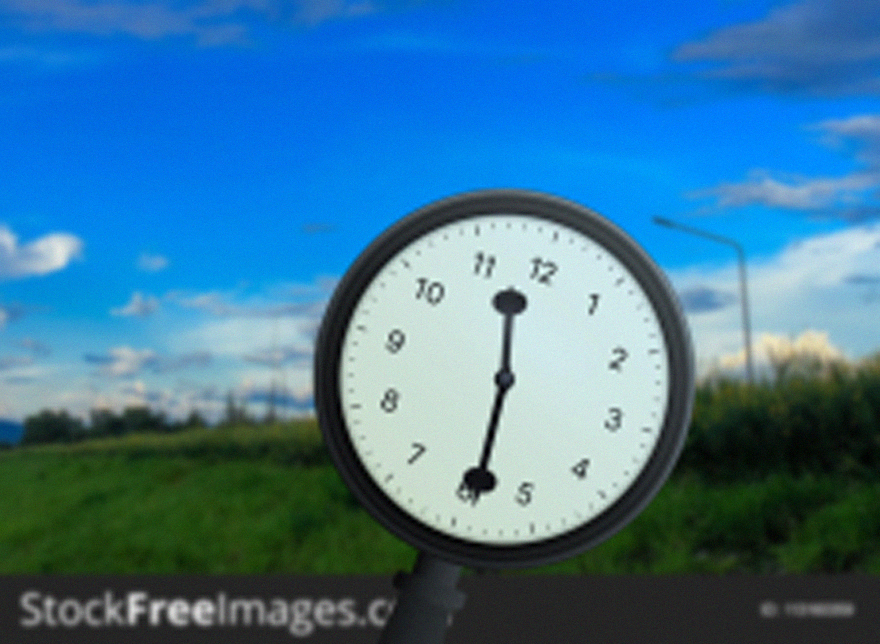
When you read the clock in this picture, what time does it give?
11:29
